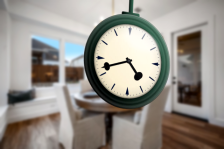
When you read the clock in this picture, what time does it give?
4:42
